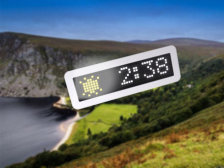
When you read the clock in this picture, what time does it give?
2:38
